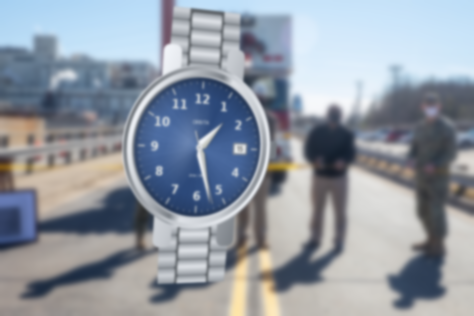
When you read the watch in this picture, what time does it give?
1:27:27
